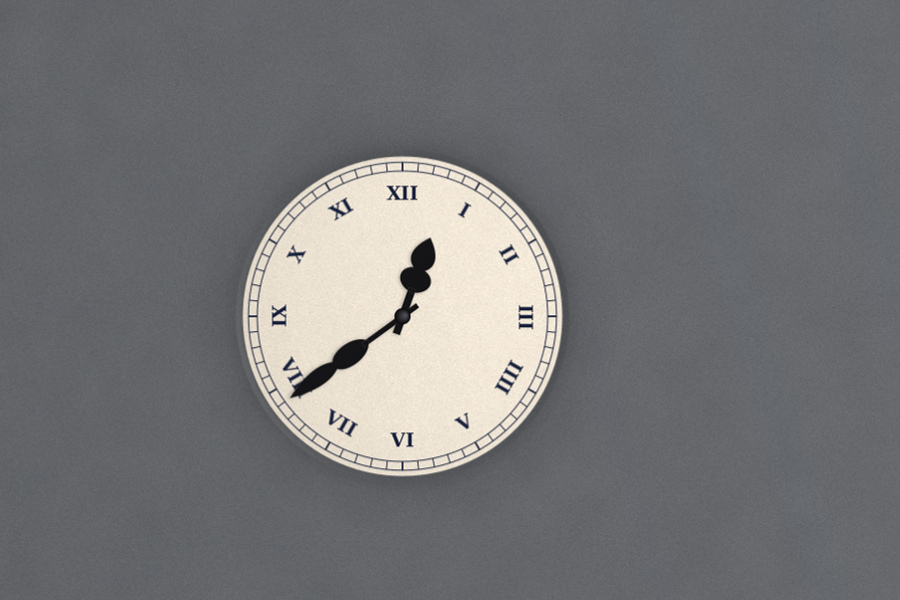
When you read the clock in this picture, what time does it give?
12:39
